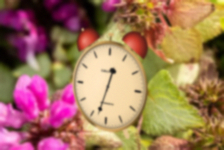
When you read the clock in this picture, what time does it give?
12:33
